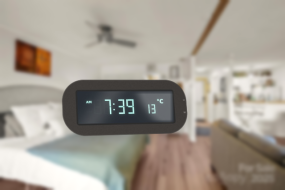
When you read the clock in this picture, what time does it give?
7:39
